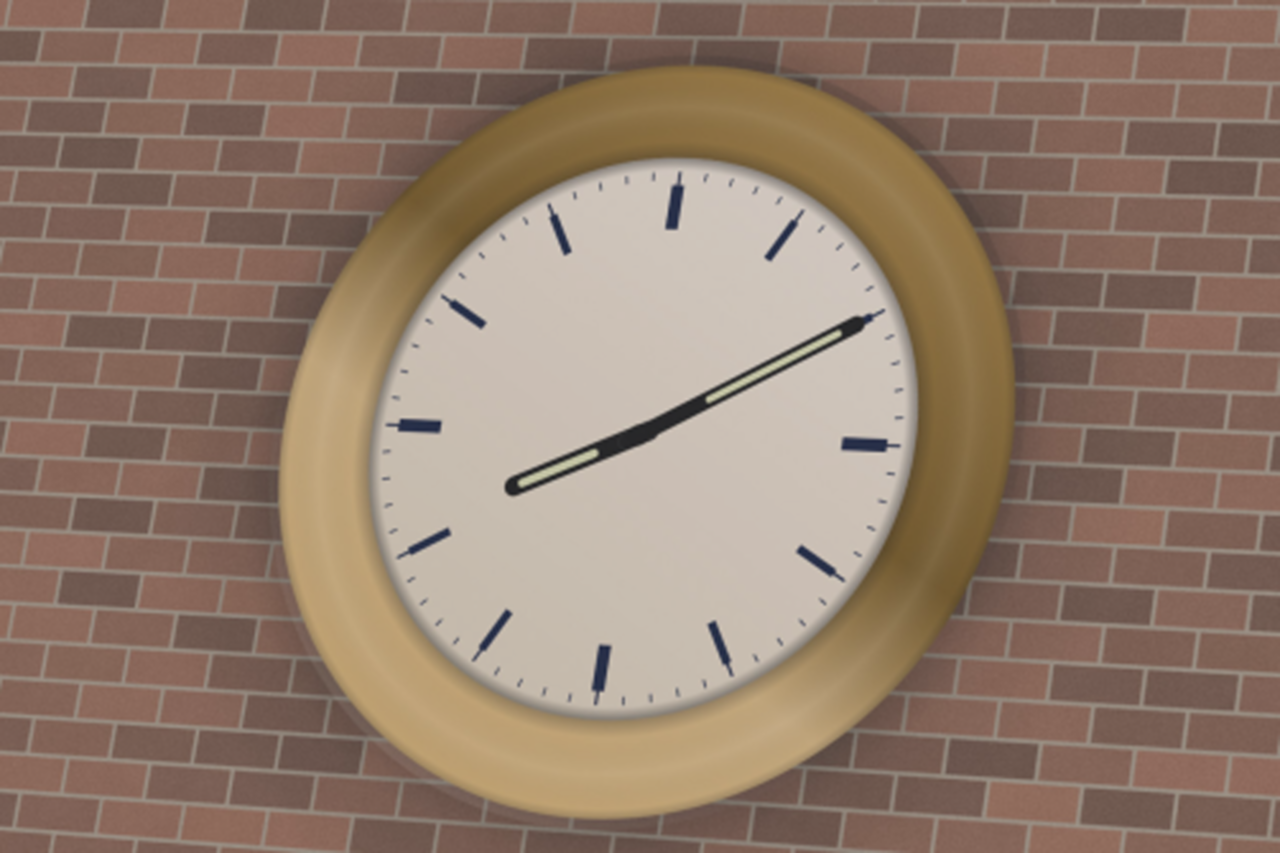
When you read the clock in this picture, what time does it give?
8:10
